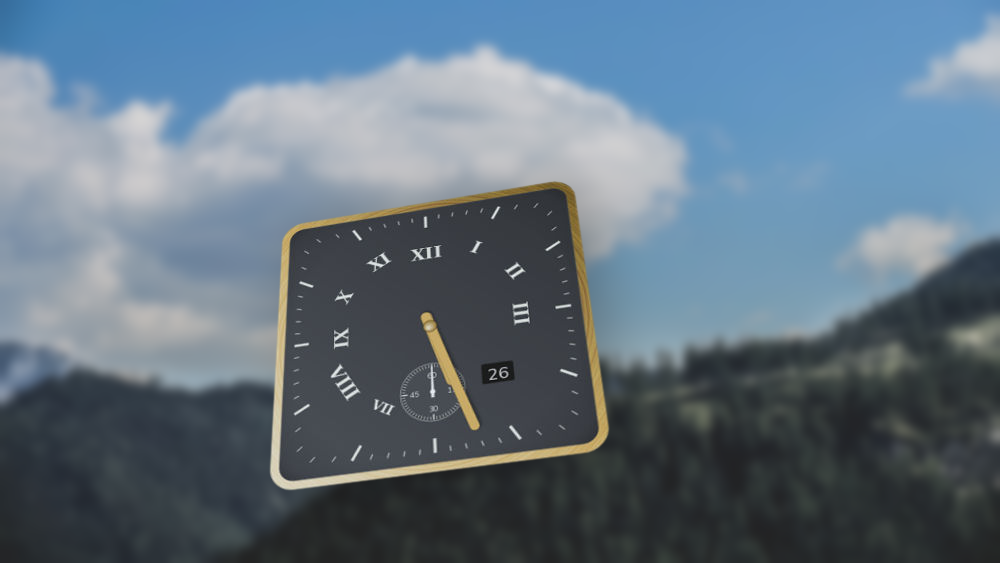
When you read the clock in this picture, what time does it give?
5:27
